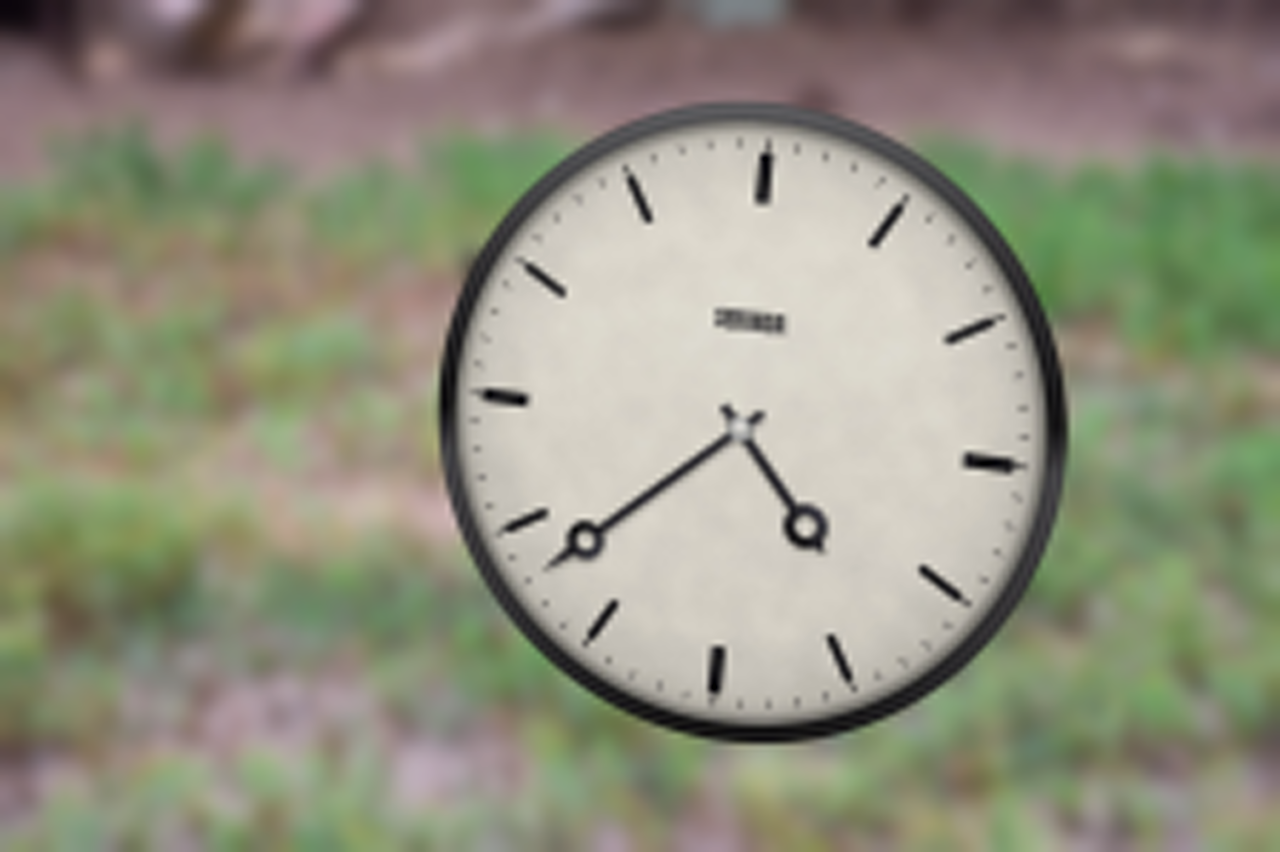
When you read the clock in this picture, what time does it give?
4:38
